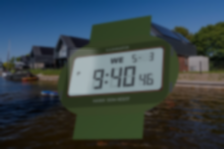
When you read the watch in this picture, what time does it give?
9:40
